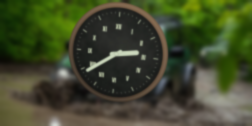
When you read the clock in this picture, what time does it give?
2:39
